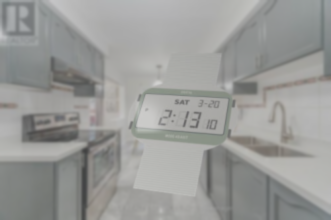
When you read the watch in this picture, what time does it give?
2:13:10
